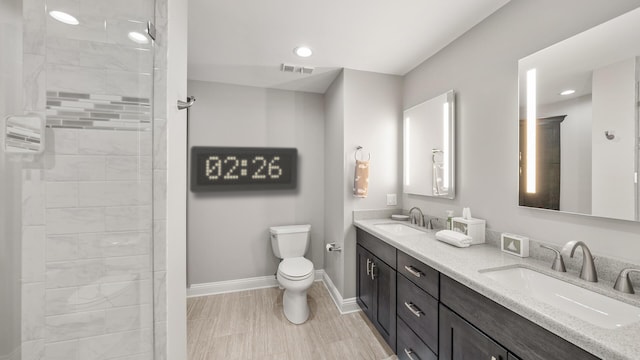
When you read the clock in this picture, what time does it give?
2:26
